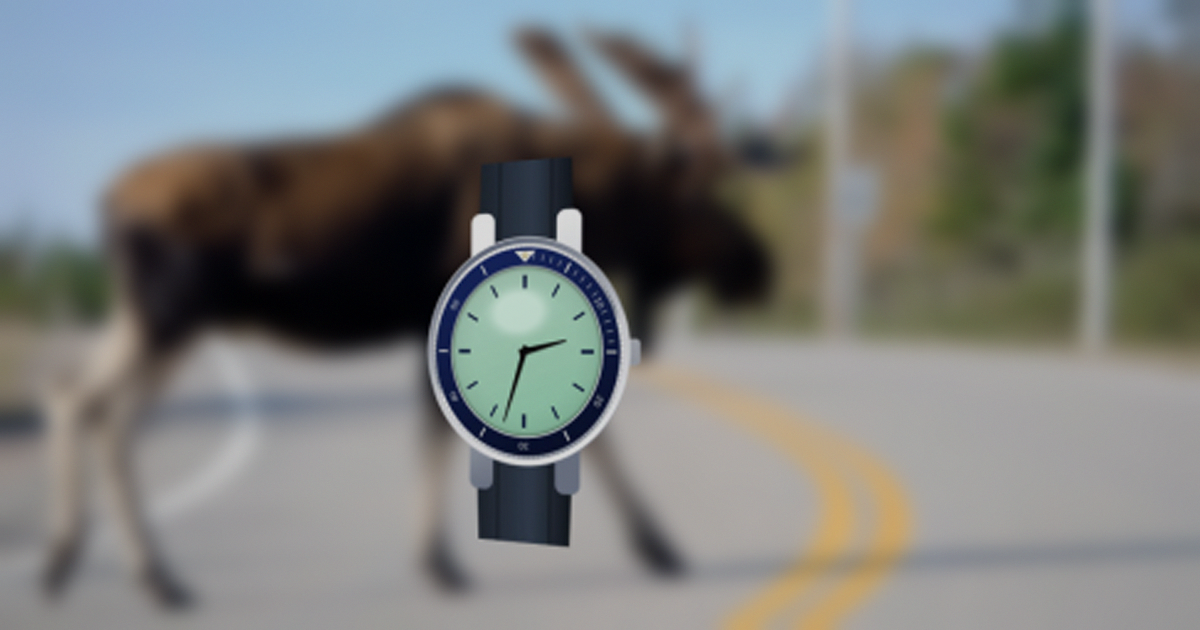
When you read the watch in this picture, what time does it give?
2:33
